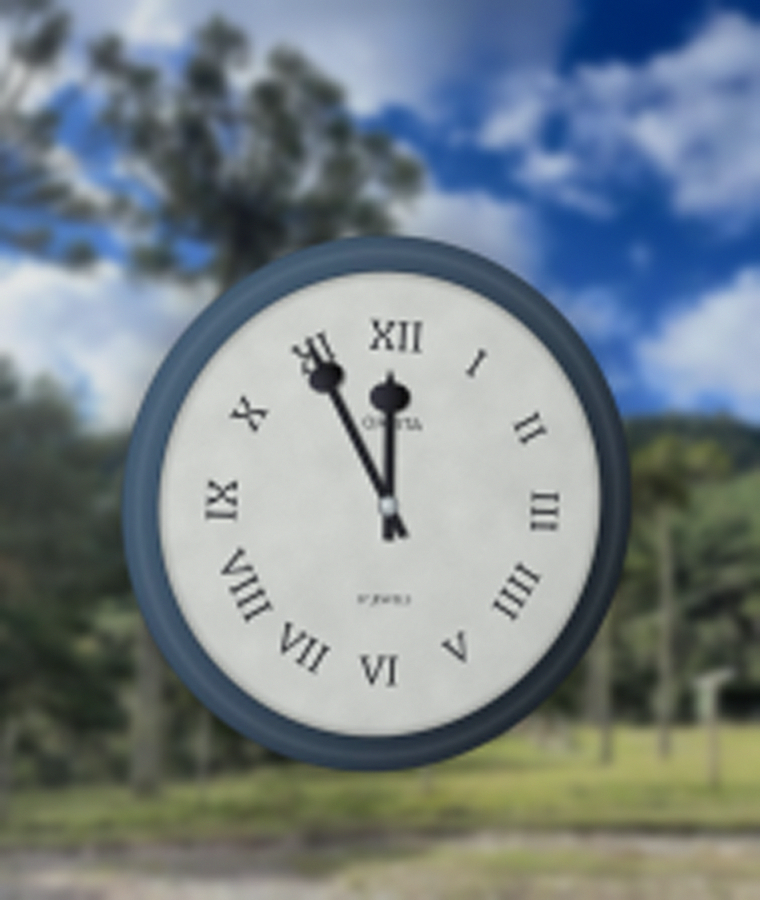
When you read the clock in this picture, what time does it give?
11:55
